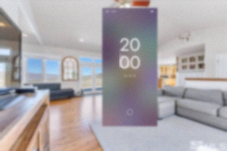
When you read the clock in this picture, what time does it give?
20:00
